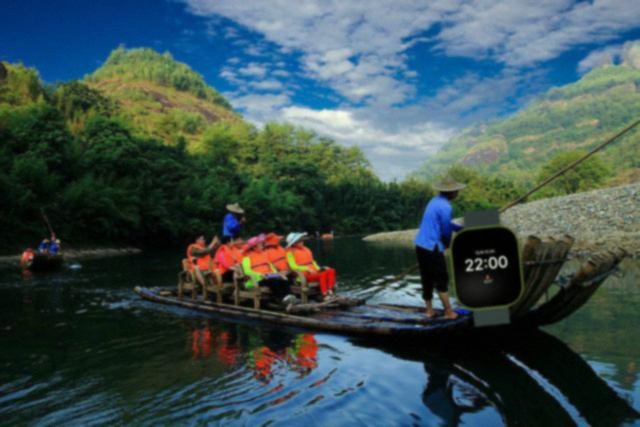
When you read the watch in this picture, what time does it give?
22:00
